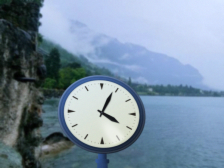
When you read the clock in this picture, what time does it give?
4:04
